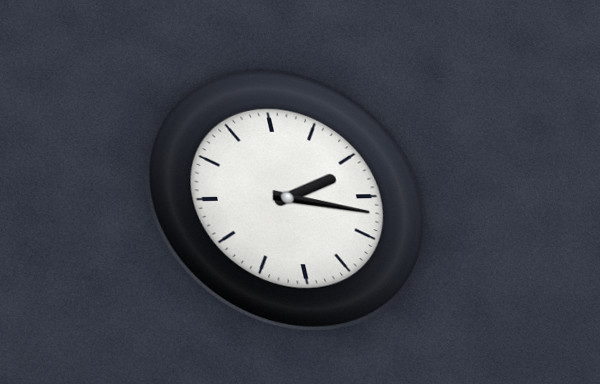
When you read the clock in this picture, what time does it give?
2:17
